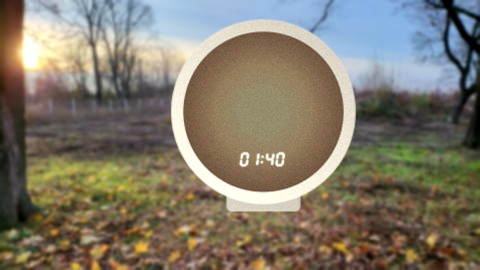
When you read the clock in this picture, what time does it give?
1:40
